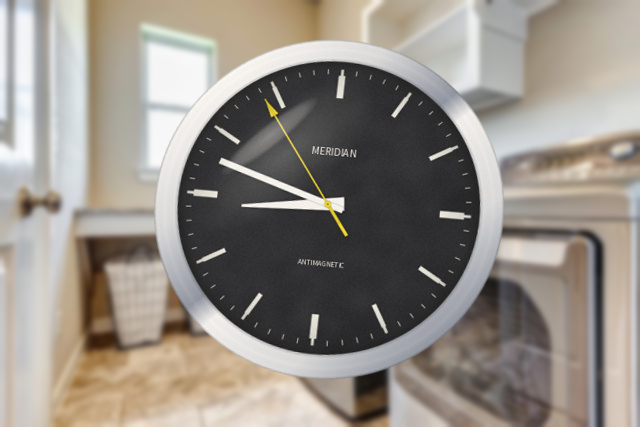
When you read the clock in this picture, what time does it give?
8:47:54
